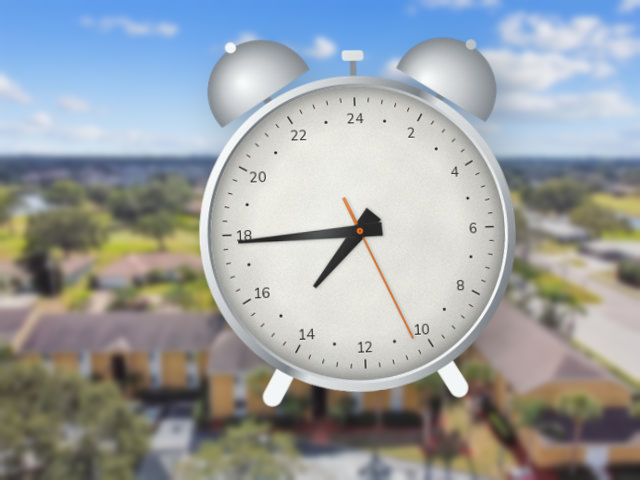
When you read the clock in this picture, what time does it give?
14:44:26
